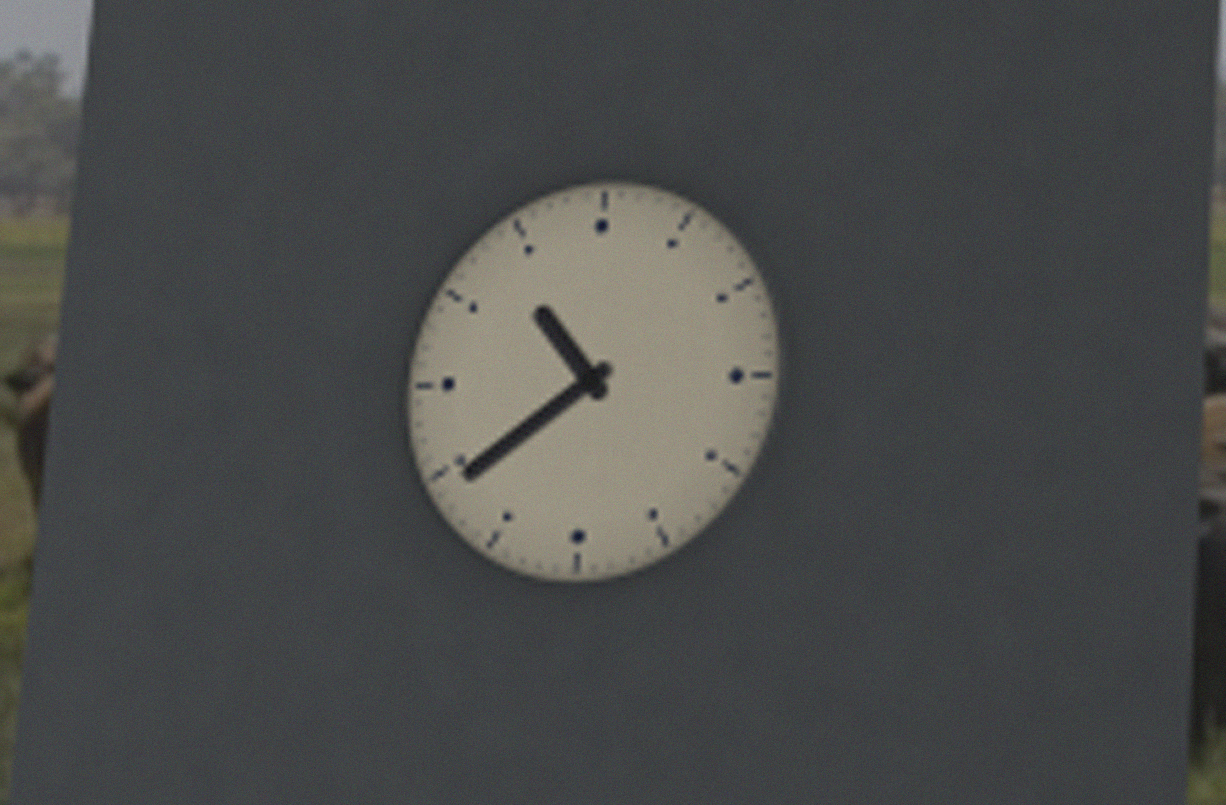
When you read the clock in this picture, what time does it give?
10:39
